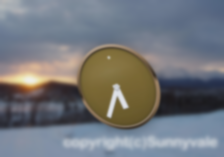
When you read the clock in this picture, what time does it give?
5:35
